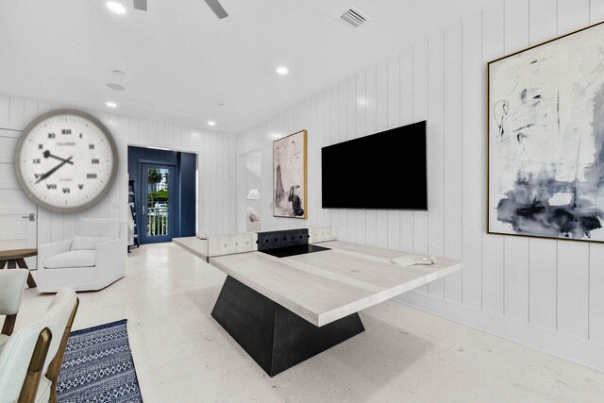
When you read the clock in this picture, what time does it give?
9:39
